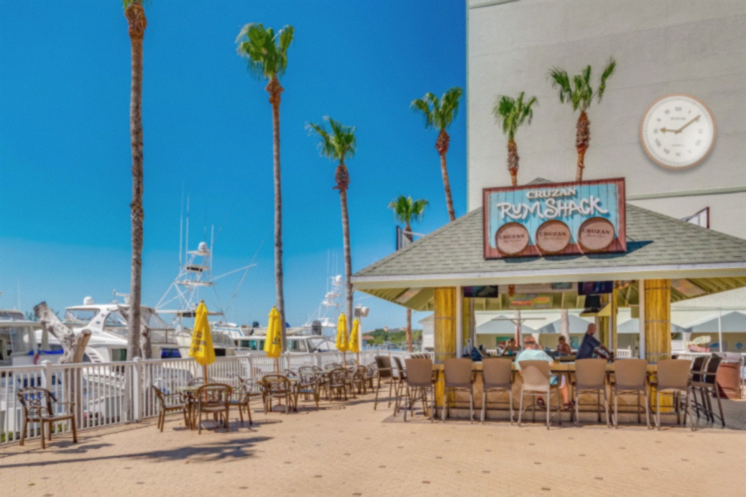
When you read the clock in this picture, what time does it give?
9:09
